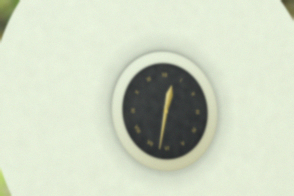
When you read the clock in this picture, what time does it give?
12:32
